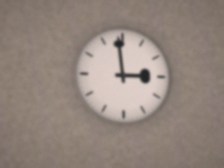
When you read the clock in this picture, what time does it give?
2:59
